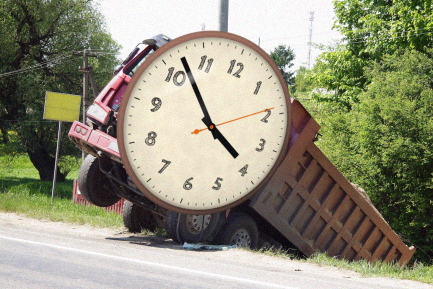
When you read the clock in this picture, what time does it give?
3:52:09
